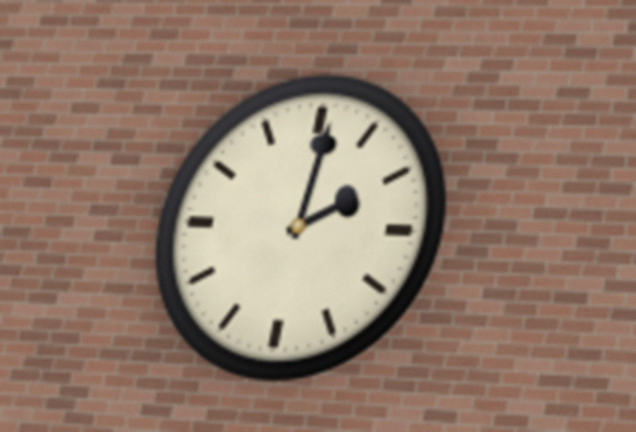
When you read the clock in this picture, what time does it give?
2:01
